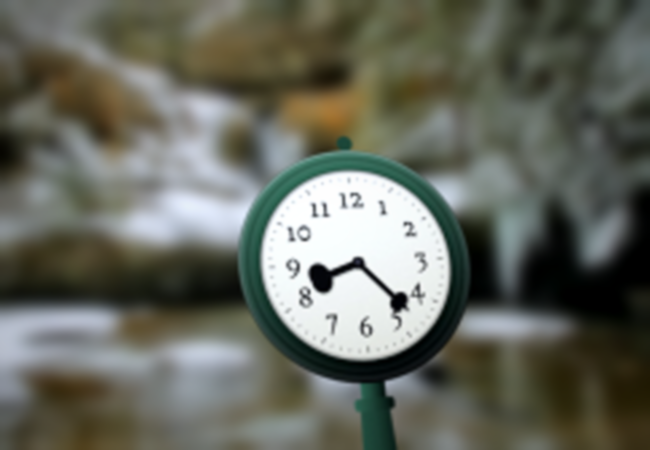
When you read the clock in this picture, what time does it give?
8:23
